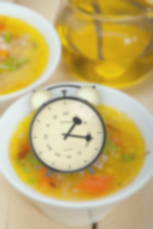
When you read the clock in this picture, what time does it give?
1:17
